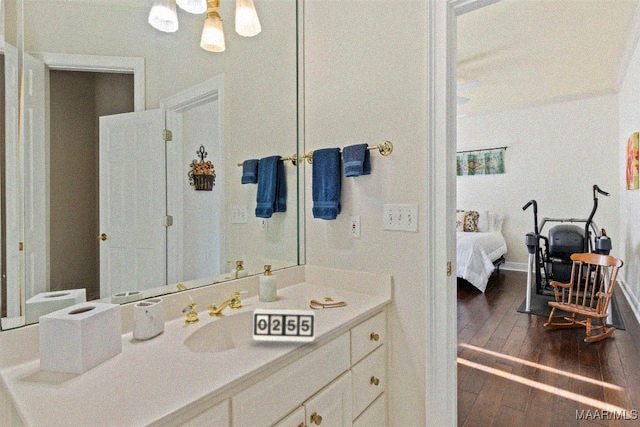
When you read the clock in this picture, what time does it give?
2:55
